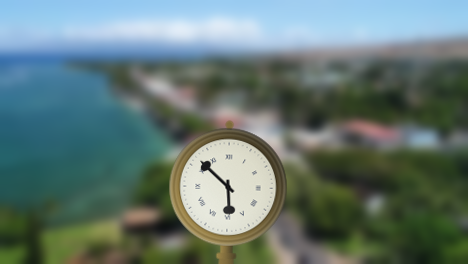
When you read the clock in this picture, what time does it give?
5:52
